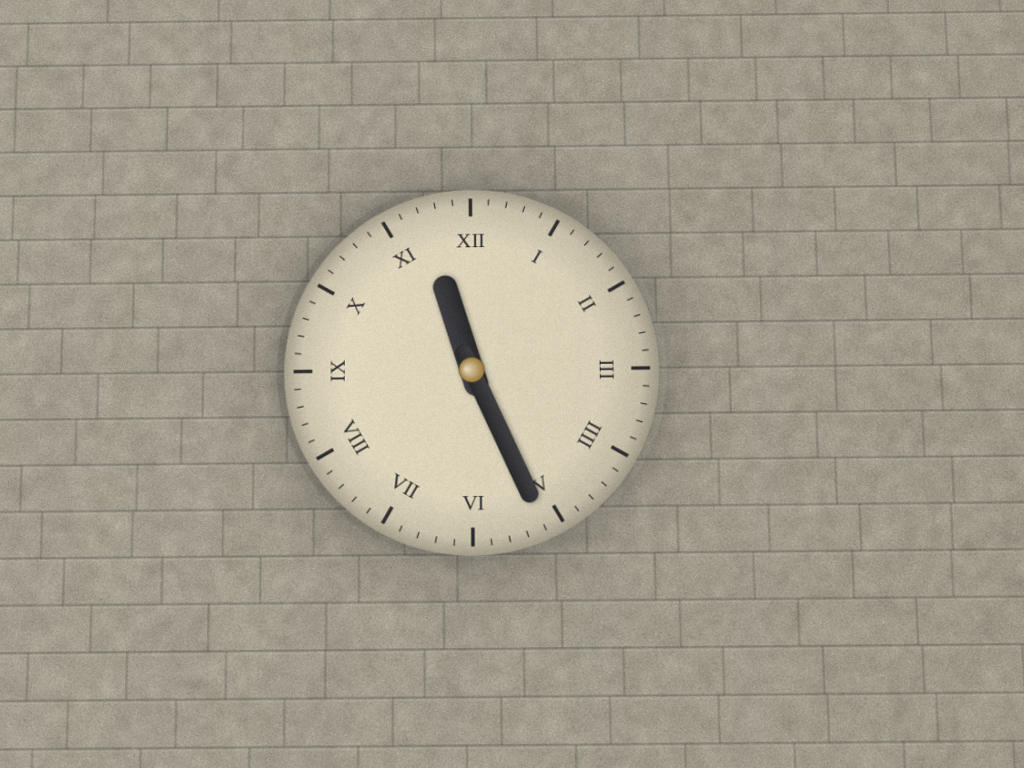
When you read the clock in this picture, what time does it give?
11:26
